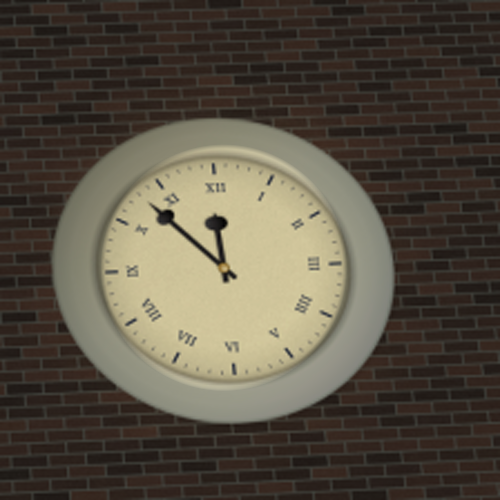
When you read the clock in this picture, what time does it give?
11:53
